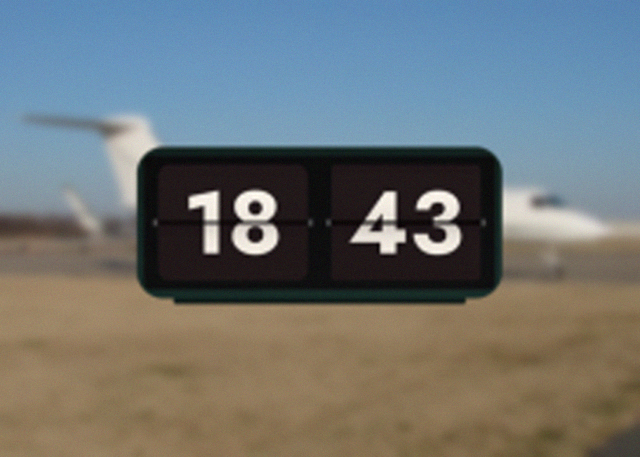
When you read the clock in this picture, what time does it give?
18:43
